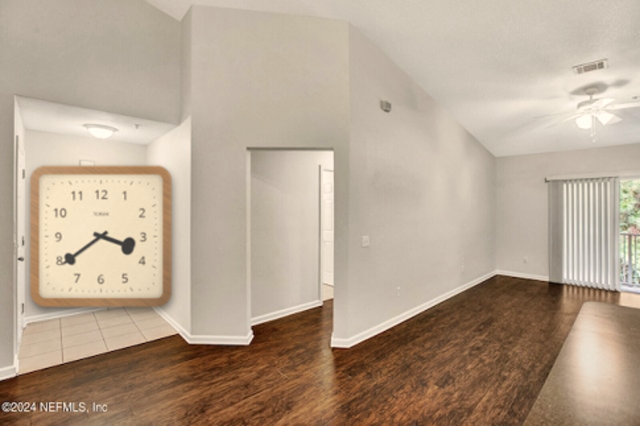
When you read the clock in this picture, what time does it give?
3:39
